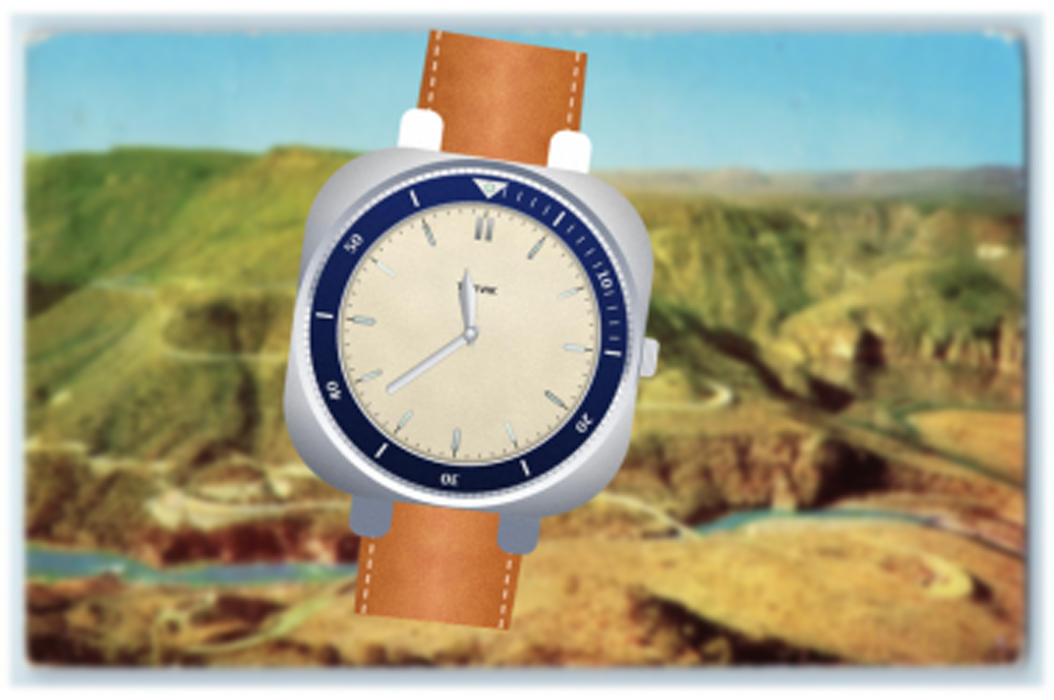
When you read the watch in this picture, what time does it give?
11:38
